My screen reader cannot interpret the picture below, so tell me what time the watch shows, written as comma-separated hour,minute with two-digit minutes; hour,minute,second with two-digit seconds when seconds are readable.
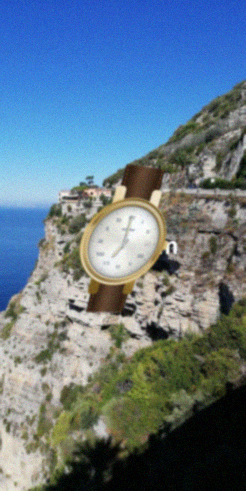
7,00
